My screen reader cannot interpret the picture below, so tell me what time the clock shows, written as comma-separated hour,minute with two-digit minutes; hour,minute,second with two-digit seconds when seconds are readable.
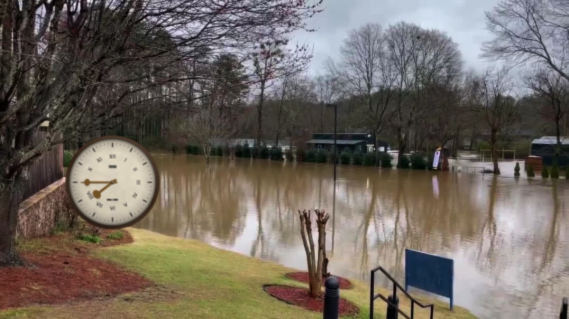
7,45
